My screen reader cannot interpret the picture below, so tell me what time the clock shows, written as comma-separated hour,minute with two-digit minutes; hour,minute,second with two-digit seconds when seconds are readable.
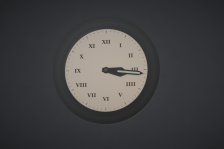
3,16
